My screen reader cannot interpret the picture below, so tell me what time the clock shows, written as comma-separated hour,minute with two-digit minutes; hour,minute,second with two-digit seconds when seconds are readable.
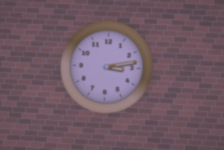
3,13
